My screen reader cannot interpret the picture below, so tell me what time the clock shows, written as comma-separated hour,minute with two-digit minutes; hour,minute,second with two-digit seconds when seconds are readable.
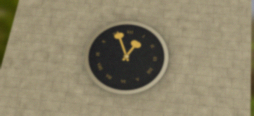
12,56
